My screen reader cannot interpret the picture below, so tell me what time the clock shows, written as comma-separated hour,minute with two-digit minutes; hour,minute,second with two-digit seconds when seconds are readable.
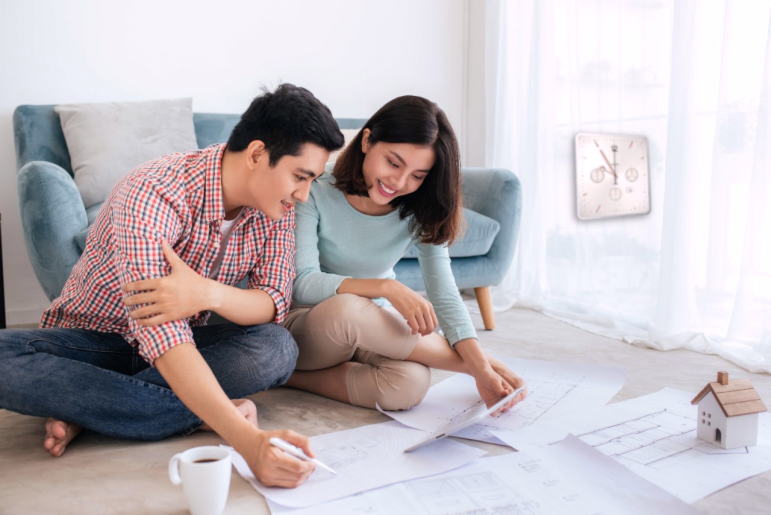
9,55
